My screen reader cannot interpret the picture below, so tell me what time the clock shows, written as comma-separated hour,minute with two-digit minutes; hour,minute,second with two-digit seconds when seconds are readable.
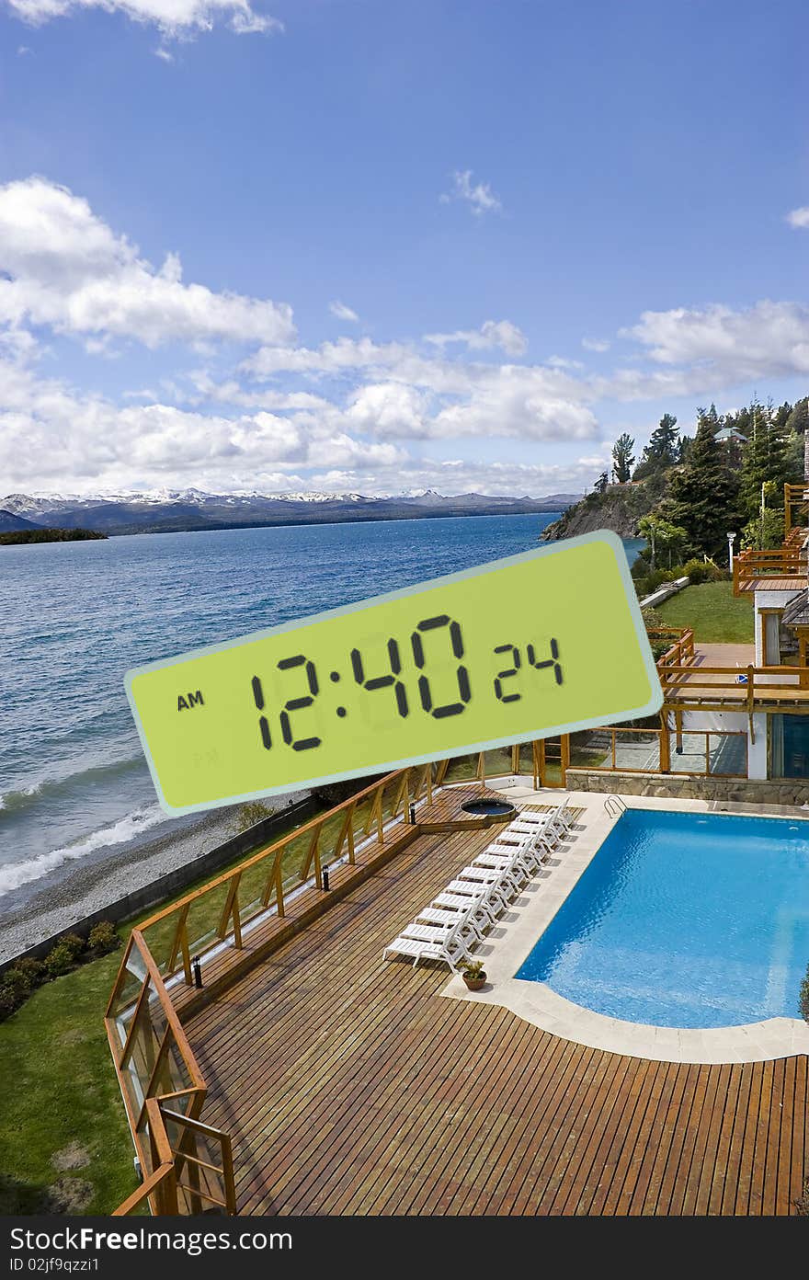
12,40,24
